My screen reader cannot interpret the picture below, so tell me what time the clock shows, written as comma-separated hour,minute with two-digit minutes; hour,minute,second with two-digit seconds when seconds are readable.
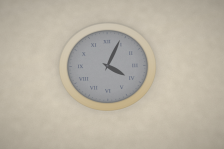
4,04
